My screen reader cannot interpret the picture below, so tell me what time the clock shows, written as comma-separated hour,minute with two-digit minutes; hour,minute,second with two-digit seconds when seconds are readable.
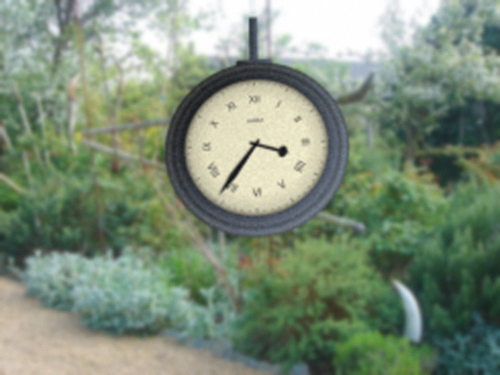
3,36
